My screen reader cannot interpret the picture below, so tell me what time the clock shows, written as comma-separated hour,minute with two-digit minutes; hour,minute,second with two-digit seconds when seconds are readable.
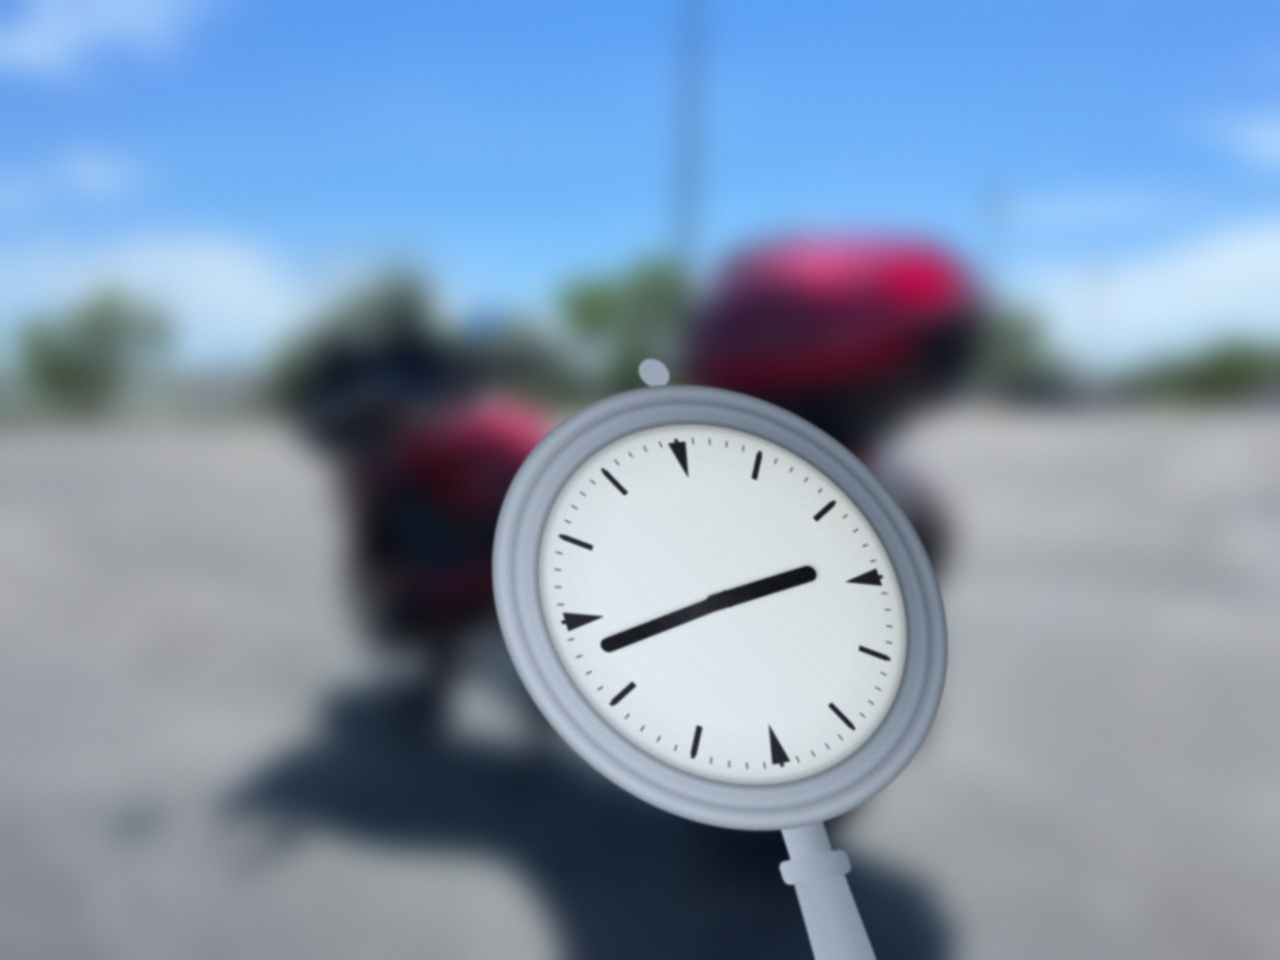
2,43
